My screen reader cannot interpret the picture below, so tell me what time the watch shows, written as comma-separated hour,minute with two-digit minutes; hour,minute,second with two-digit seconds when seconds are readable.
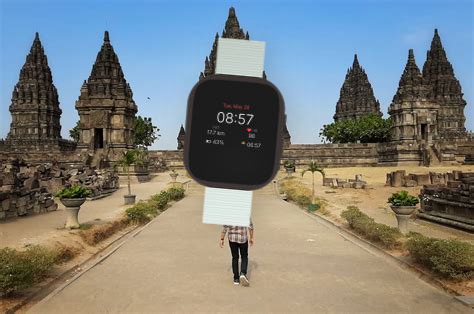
8,57
